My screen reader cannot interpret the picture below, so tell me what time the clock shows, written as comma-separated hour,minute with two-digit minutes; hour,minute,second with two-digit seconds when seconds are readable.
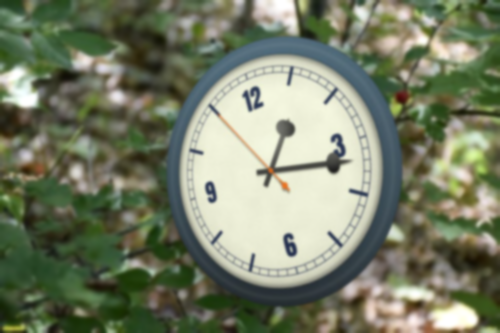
1,16,55
